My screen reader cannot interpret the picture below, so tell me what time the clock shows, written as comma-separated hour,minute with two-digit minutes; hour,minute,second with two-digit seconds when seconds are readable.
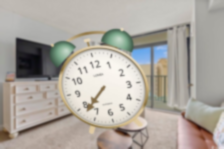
7,38
